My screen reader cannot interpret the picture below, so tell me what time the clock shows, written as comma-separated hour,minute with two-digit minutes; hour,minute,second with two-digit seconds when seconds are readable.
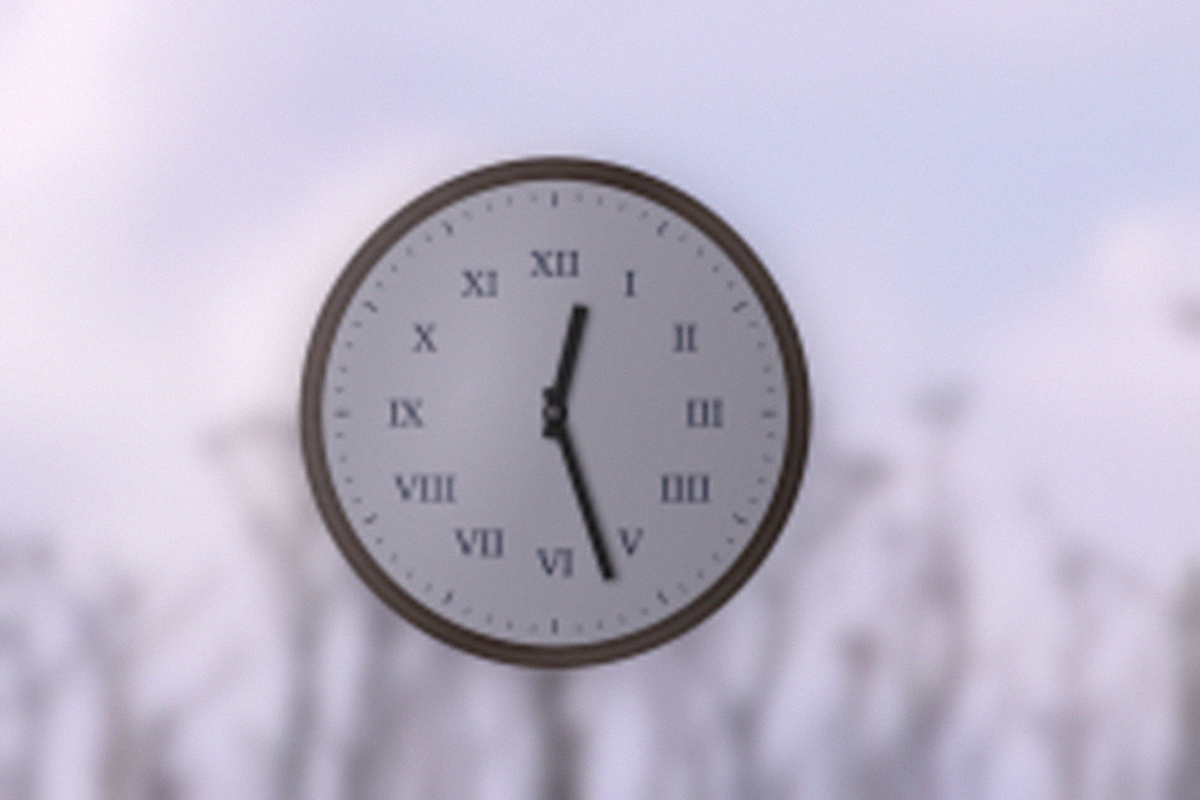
12,27
